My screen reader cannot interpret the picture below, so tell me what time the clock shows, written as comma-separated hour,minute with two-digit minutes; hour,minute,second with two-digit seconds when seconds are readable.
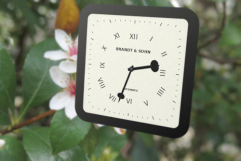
2,33
